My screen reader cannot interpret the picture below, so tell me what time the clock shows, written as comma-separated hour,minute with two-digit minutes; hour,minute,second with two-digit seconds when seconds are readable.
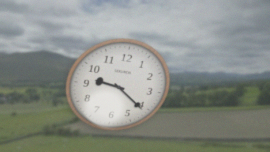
9,21
